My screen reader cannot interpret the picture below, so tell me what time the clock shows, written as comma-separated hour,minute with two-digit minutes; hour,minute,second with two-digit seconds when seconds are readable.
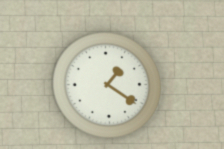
1,21
